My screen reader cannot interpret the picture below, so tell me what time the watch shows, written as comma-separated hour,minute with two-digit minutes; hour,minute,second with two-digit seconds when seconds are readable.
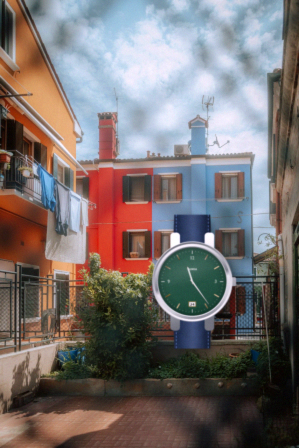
11,24
